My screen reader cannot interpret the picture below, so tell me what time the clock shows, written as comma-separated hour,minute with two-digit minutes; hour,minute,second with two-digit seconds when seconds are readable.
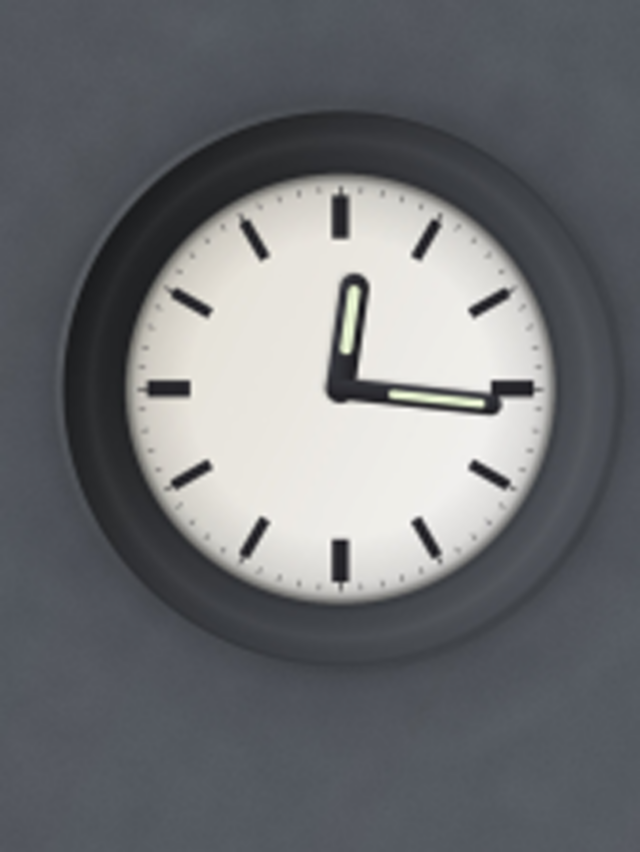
12,16
